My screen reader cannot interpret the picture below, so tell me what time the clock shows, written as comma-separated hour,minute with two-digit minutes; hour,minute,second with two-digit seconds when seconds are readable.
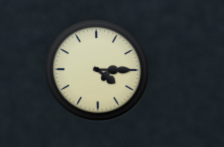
4,15
